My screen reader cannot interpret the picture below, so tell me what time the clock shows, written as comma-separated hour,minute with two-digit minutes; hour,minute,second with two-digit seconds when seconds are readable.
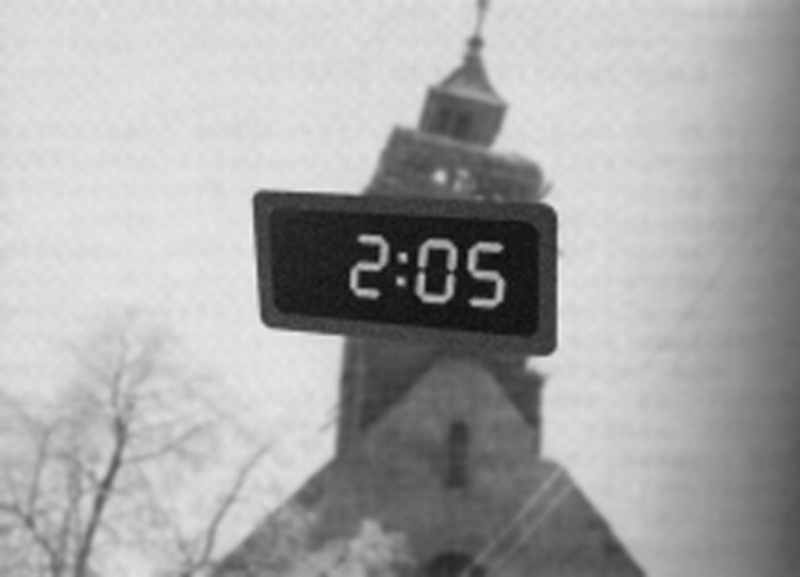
2,05
